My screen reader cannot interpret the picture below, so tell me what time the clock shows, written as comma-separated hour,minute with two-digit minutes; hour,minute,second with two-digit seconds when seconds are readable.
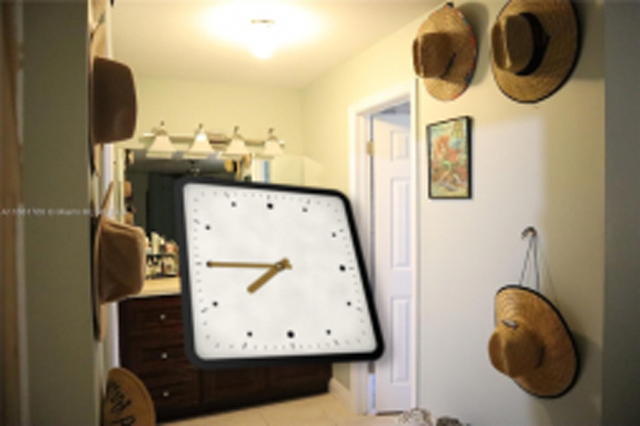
7,45
